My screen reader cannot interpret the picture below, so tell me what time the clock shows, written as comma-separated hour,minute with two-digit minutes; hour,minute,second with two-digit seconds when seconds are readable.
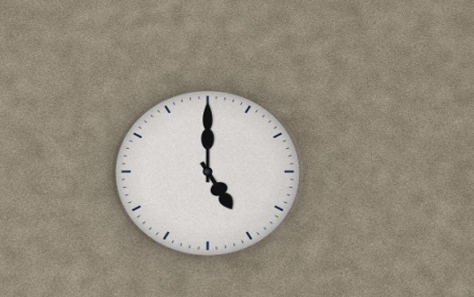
5,00
